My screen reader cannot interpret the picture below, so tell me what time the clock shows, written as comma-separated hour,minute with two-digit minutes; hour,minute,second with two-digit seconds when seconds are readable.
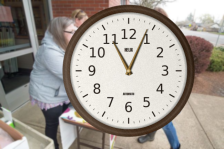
11,04
